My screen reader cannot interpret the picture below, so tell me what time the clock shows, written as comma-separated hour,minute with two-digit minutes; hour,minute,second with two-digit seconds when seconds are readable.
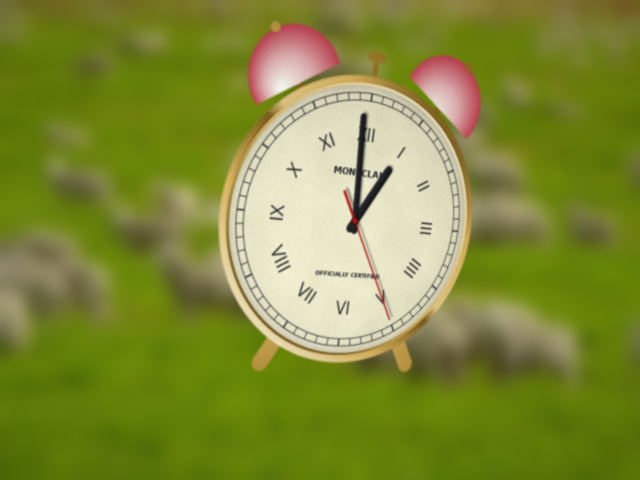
12,59,25
